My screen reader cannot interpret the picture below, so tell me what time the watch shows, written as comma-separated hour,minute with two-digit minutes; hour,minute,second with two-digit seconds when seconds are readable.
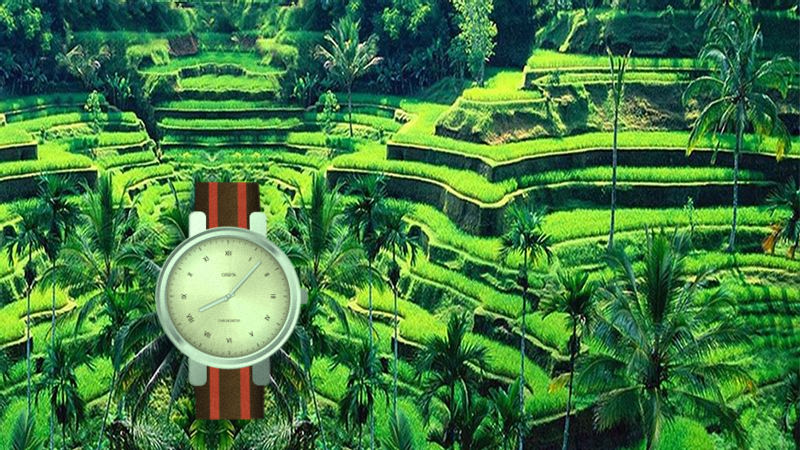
8,07
